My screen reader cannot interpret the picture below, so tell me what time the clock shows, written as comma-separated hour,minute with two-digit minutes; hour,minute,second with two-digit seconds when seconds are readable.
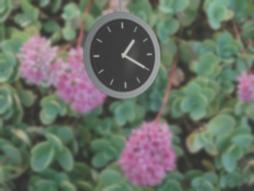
1,20
